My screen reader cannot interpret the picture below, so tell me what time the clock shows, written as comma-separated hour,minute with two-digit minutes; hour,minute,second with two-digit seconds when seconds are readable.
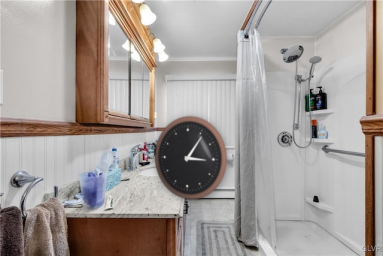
3,06
